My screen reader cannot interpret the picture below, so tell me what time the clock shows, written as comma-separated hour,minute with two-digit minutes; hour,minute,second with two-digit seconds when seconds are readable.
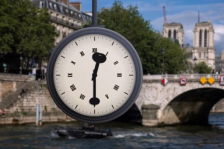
12,30
